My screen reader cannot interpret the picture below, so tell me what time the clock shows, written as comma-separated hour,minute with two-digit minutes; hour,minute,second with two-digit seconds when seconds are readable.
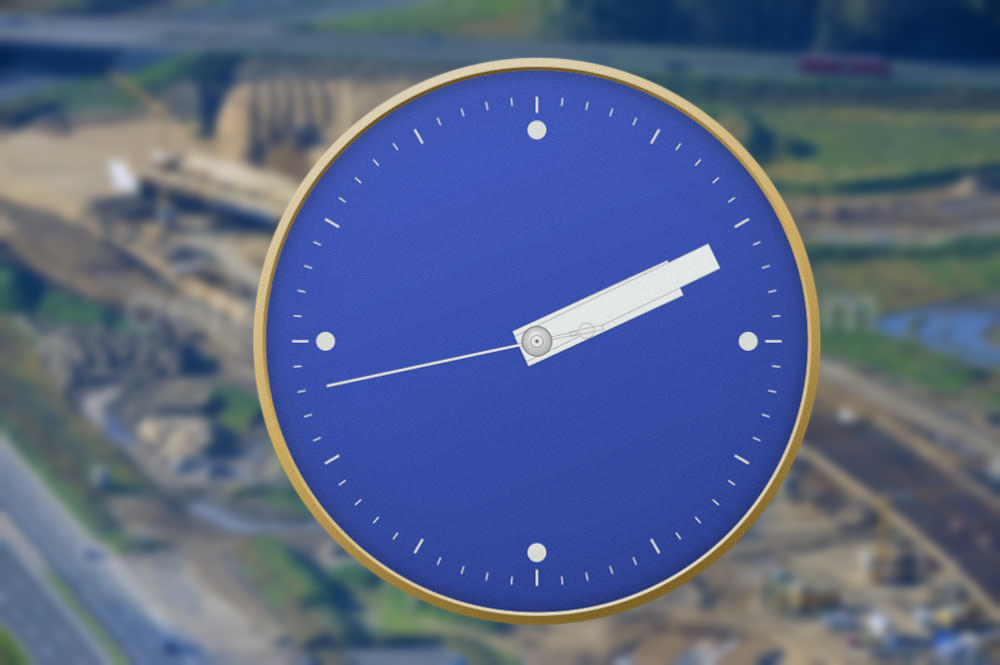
2,10,43
